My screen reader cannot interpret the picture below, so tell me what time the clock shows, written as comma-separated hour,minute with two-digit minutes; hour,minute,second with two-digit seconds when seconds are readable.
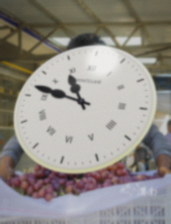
10,47
